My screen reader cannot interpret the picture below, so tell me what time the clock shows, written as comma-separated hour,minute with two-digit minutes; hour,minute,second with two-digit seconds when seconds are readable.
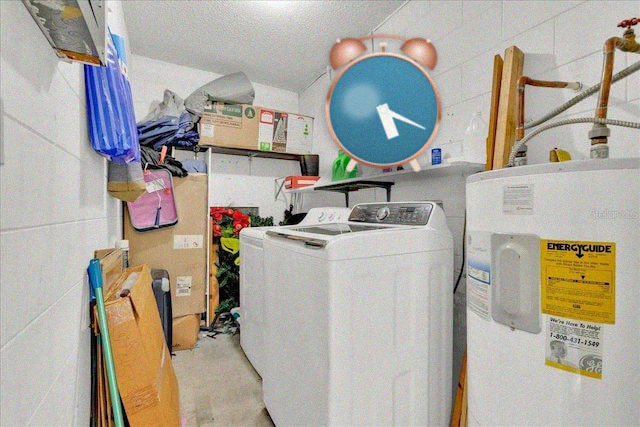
5,19
